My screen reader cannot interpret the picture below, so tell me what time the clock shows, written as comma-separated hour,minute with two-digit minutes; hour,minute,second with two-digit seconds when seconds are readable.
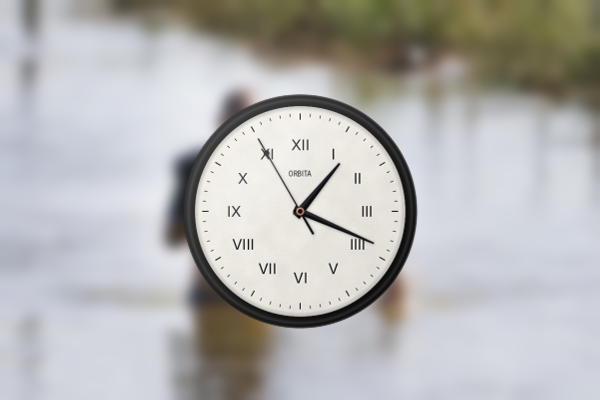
1,18,55
